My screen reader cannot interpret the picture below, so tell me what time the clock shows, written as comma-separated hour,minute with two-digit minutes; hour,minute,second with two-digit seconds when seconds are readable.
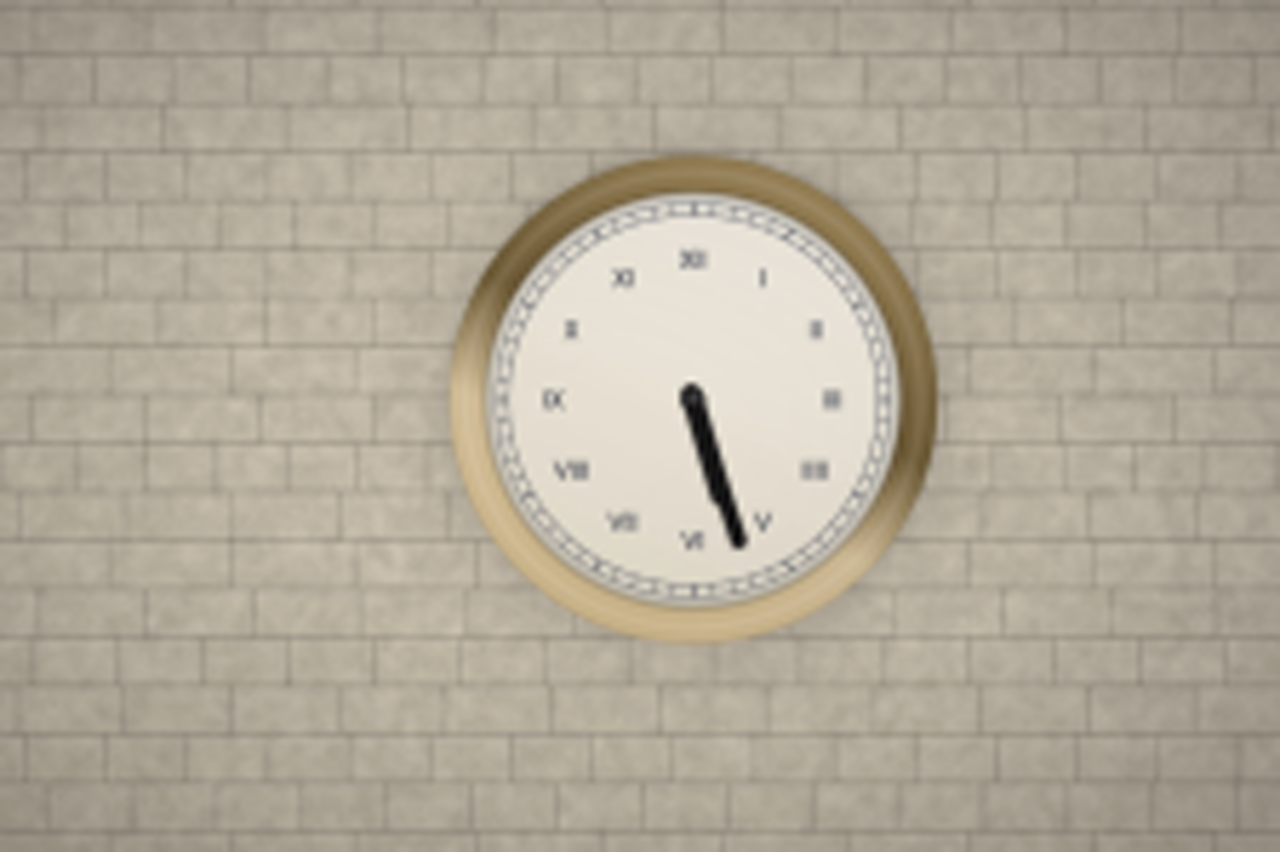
5,27
